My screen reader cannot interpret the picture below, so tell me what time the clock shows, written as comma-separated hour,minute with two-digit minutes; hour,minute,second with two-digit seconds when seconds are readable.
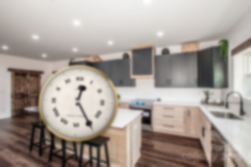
12,25
